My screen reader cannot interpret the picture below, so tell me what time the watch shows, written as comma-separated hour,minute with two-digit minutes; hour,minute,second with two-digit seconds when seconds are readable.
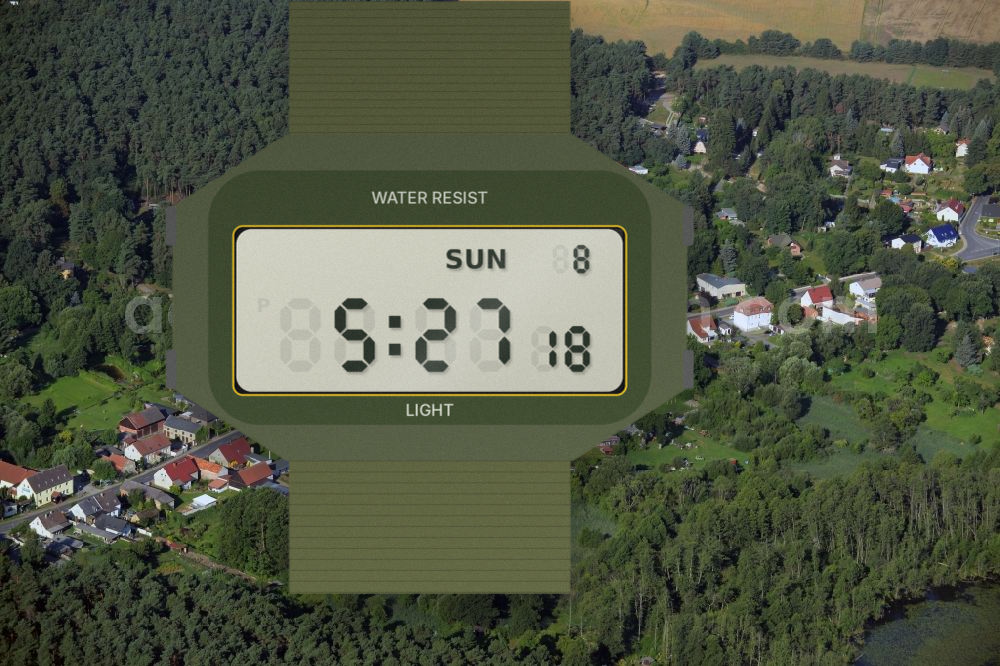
5,27,18
